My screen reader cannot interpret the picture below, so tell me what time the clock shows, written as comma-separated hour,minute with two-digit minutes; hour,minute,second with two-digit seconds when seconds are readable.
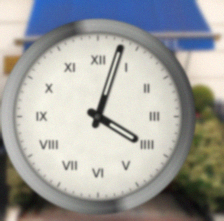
4,03
